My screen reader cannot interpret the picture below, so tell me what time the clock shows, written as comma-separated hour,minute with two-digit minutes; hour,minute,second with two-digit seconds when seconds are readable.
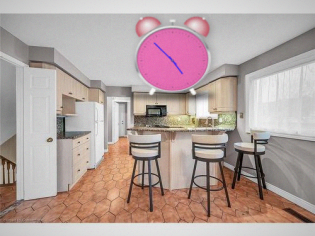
4,53
